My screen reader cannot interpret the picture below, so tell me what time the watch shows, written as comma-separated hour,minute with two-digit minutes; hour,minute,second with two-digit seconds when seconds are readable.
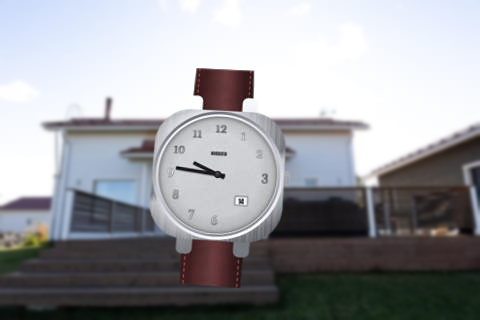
9,46
